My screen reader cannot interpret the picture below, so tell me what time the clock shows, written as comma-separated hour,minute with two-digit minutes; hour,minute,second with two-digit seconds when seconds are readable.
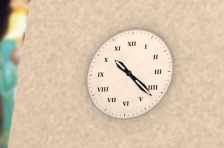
10,22
